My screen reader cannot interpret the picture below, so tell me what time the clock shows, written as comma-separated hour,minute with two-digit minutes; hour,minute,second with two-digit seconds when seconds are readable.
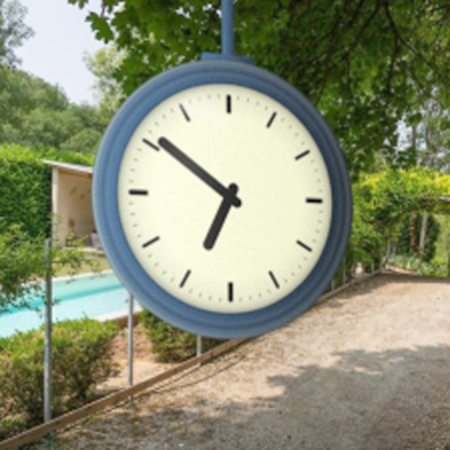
6,51
